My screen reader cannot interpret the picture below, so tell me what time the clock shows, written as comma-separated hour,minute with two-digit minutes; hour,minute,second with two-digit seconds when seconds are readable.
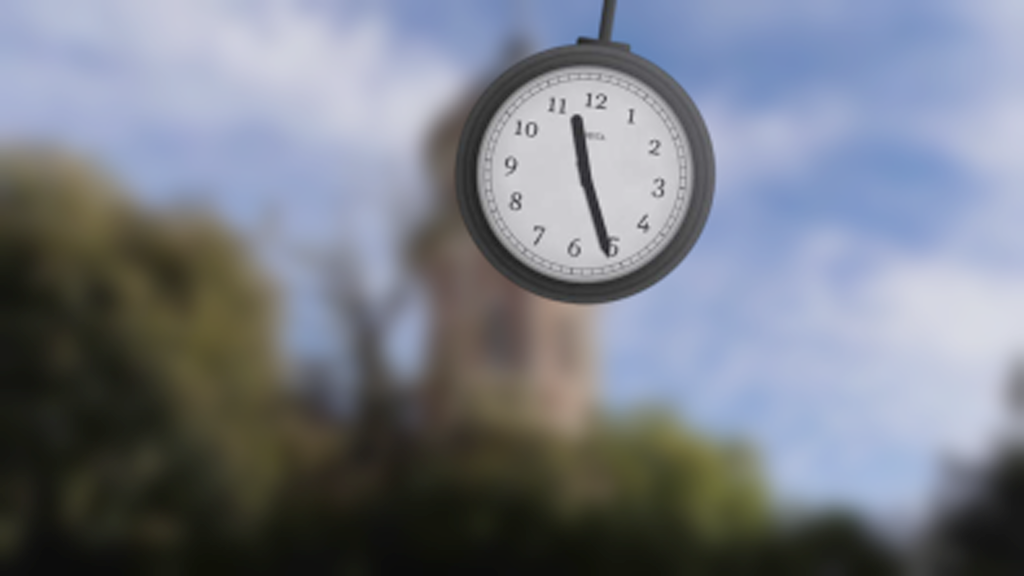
11,26
